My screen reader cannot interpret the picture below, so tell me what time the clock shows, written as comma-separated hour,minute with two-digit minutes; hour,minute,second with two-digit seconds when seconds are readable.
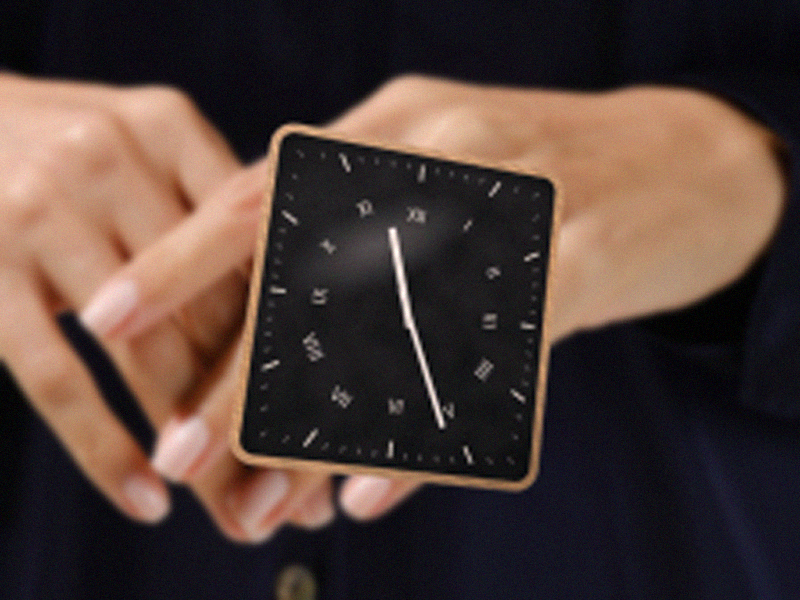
11,26
